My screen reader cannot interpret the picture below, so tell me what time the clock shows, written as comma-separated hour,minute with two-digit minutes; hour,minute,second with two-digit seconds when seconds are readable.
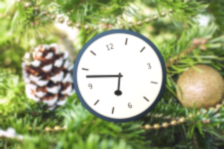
6,48
